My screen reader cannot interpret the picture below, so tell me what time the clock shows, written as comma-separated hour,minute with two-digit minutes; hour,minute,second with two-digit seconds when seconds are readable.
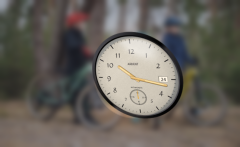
10,17
